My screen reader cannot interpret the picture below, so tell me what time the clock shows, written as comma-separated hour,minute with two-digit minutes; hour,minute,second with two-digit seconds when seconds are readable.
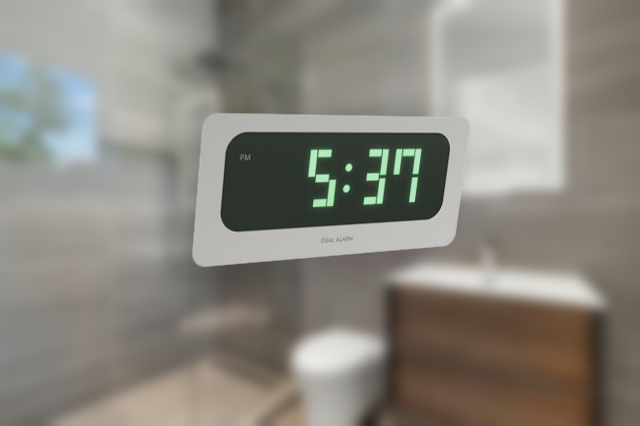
5,37
